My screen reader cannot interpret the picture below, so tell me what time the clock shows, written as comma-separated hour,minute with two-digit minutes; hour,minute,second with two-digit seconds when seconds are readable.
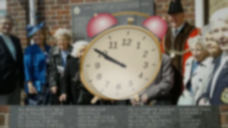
9,50
